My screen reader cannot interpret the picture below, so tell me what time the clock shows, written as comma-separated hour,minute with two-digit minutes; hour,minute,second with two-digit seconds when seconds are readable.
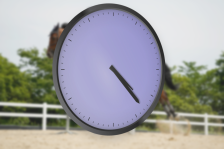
4,23
